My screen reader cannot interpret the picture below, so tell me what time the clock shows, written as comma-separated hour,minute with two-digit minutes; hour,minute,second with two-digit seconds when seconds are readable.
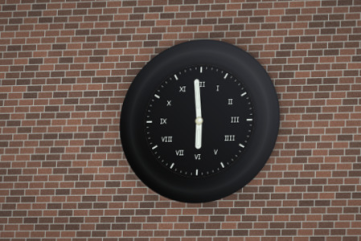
5,59
